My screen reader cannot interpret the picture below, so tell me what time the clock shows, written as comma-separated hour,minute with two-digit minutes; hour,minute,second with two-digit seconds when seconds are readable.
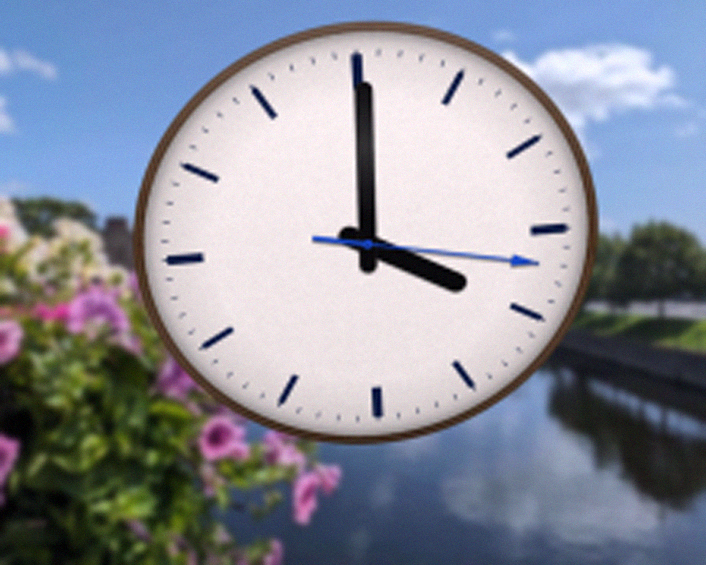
4,00,17
